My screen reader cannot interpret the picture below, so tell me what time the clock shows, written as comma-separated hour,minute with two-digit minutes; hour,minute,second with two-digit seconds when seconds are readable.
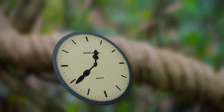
12,39
